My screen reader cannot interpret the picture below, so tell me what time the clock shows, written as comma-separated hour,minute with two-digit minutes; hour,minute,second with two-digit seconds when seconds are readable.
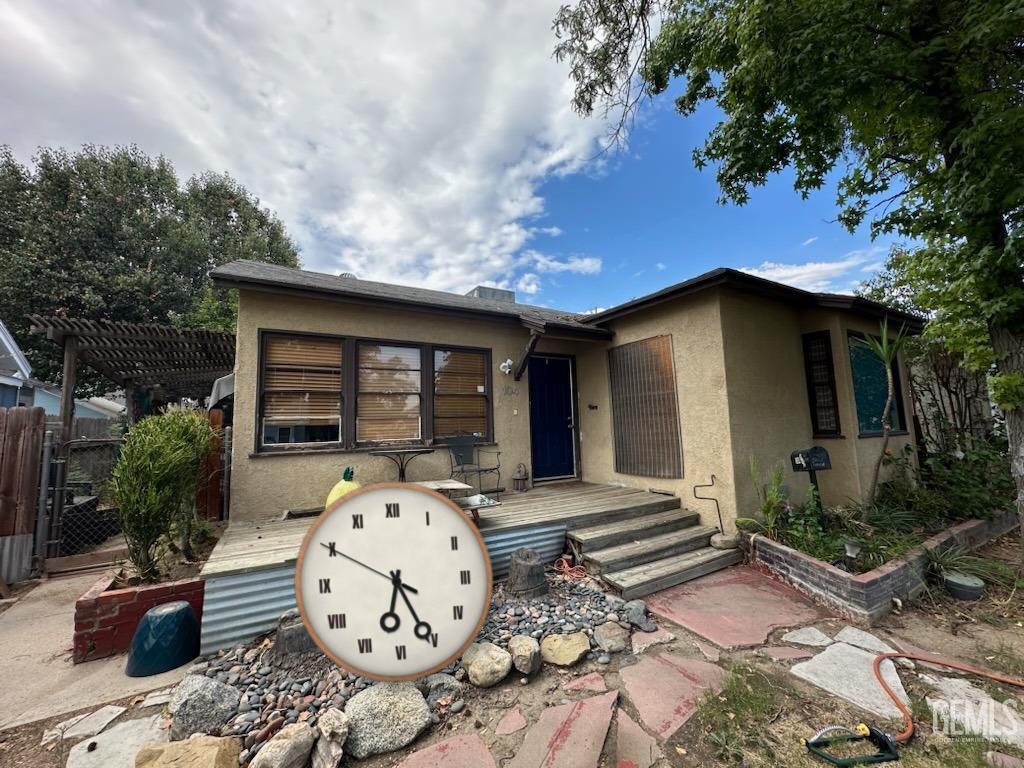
6,25,50
